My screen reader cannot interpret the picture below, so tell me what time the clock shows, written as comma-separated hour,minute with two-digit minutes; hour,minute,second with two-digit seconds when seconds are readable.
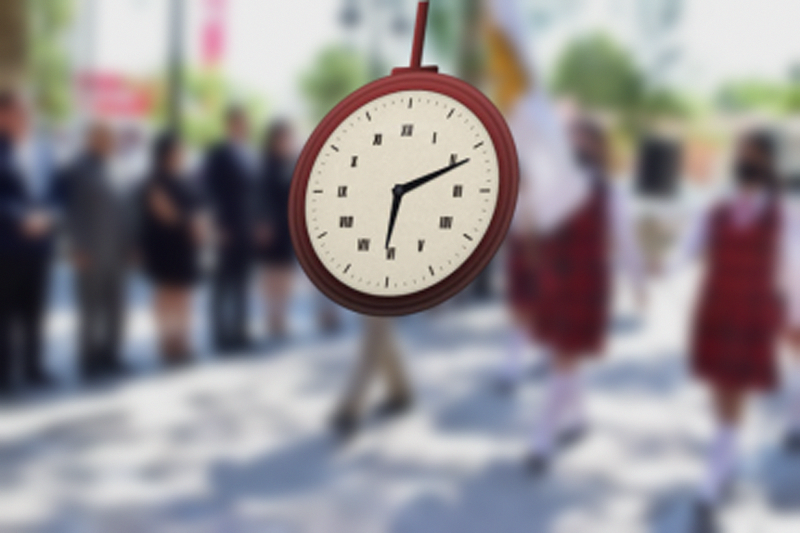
6,11
